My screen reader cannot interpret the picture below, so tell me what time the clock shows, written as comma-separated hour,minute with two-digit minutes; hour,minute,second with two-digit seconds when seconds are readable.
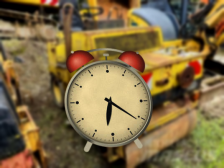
6,21
